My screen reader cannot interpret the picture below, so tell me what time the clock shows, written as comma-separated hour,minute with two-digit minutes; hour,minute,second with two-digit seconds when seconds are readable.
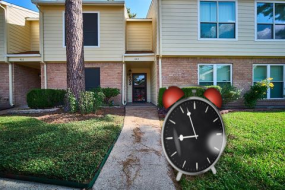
8,57
